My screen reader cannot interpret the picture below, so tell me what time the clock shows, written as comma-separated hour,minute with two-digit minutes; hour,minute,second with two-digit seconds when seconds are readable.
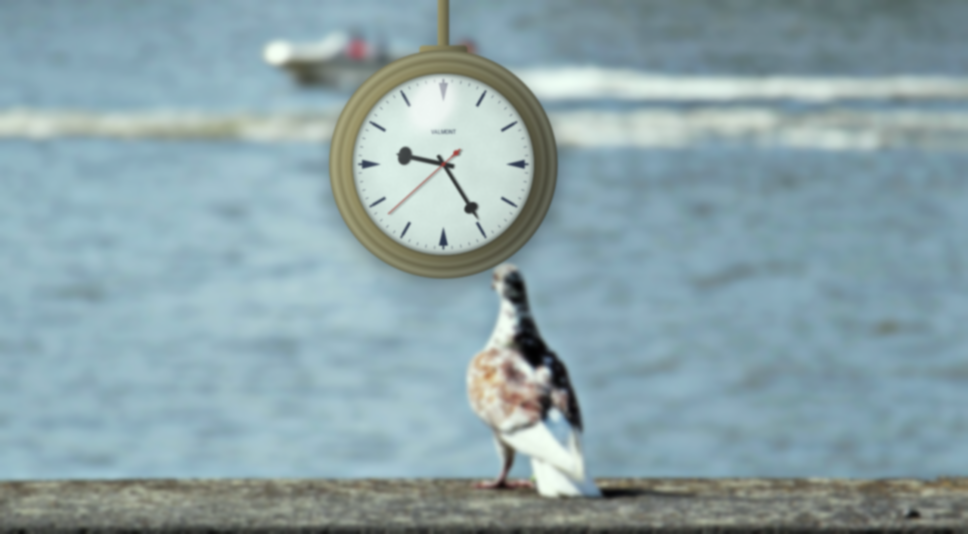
9,24,38
